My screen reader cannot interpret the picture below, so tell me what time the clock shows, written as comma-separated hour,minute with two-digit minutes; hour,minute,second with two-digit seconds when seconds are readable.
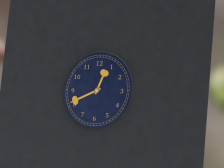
12,41
